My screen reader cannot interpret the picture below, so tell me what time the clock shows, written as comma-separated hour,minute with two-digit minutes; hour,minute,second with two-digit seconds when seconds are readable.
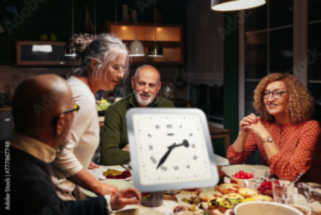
2,37
